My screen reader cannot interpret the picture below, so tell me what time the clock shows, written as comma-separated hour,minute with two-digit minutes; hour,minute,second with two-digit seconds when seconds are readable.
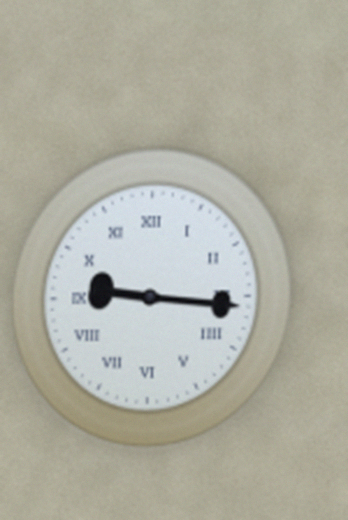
9,16
